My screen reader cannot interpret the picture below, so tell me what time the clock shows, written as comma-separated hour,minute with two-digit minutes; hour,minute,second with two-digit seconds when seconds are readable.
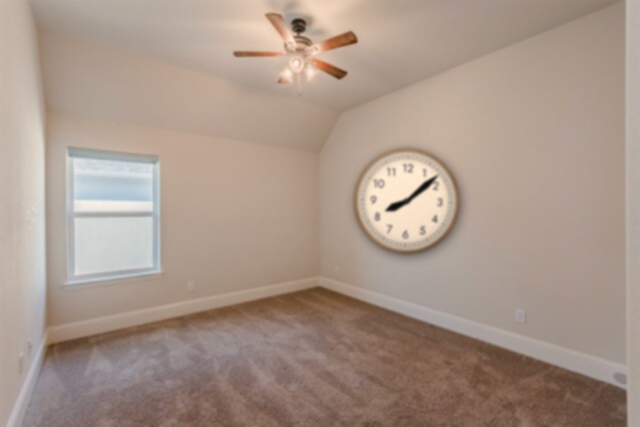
8,08
